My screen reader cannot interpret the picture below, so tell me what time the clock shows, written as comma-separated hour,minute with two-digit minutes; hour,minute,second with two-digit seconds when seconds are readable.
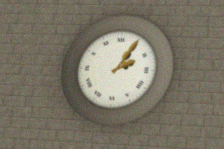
2,05
